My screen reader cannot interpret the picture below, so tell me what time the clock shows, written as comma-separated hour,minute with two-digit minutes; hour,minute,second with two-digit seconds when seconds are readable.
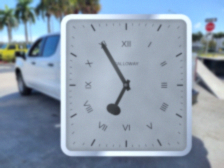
6,55
